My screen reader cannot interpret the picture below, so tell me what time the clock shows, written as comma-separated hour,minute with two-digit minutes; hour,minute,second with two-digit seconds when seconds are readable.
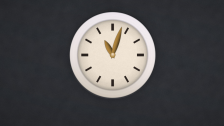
11,03
